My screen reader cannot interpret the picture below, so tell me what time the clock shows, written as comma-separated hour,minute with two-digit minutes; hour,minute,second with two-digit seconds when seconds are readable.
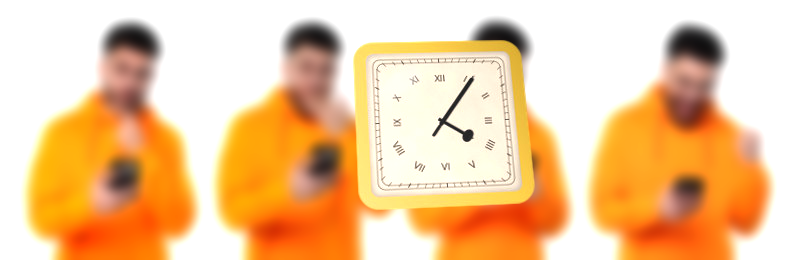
4,06,06
